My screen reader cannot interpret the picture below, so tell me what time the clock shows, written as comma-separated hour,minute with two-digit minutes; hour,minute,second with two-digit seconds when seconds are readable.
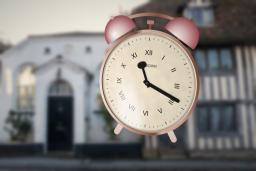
11,19
